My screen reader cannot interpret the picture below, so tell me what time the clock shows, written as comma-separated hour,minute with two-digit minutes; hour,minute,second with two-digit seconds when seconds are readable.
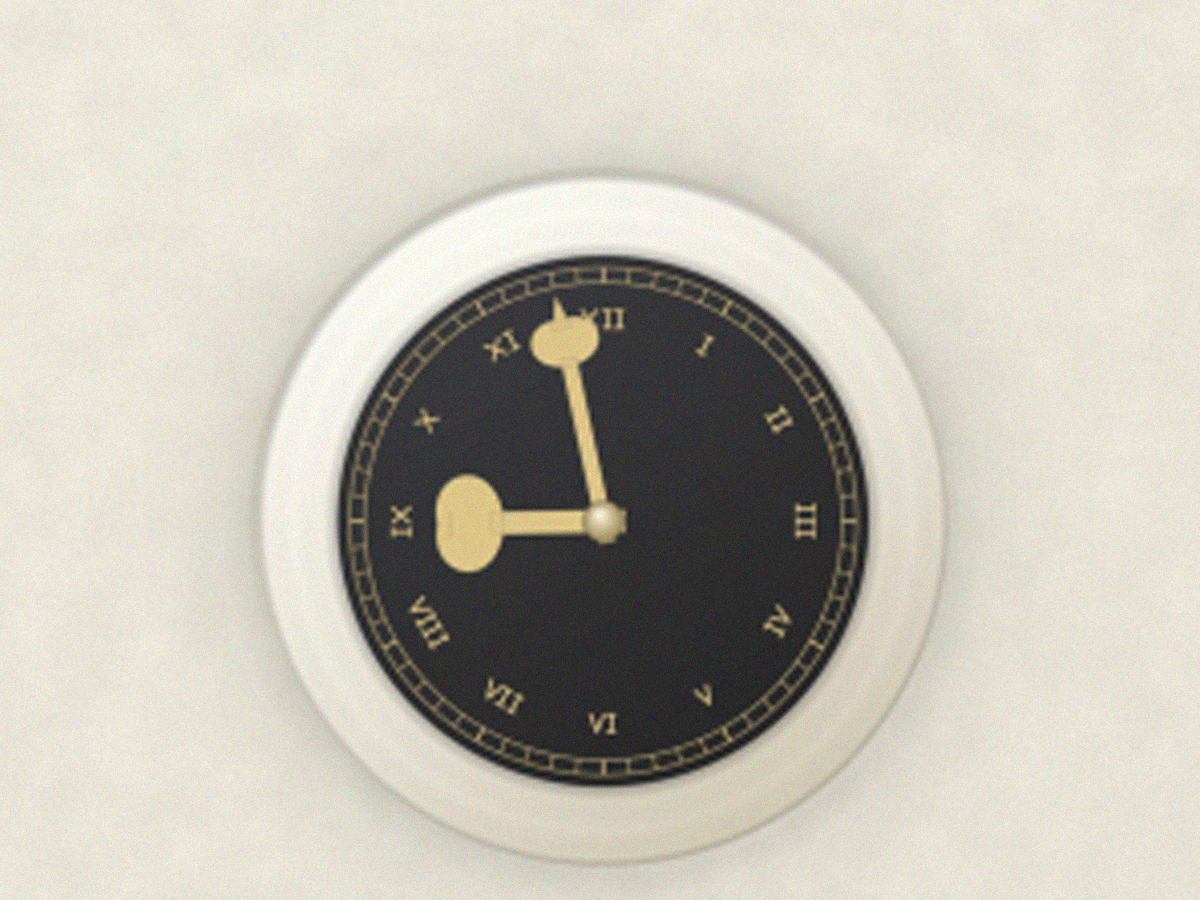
8,58
